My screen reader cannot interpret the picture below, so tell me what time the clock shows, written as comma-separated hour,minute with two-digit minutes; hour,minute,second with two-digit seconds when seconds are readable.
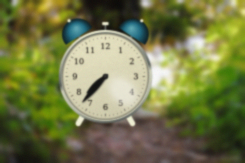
7,37
